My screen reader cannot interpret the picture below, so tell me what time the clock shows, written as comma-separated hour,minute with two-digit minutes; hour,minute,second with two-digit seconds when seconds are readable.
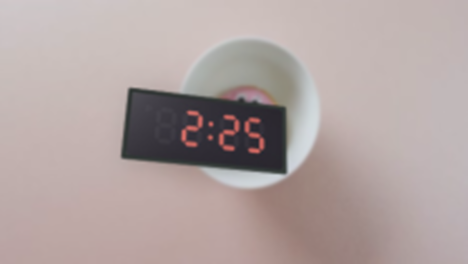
2,25
